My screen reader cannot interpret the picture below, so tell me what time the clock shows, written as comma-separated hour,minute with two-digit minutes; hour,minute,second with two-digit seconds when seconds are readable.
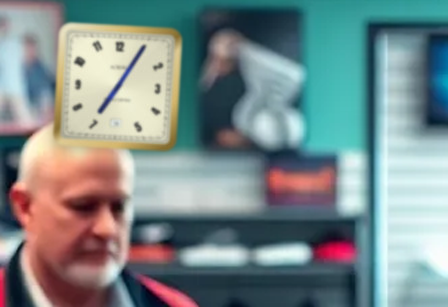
7,05
